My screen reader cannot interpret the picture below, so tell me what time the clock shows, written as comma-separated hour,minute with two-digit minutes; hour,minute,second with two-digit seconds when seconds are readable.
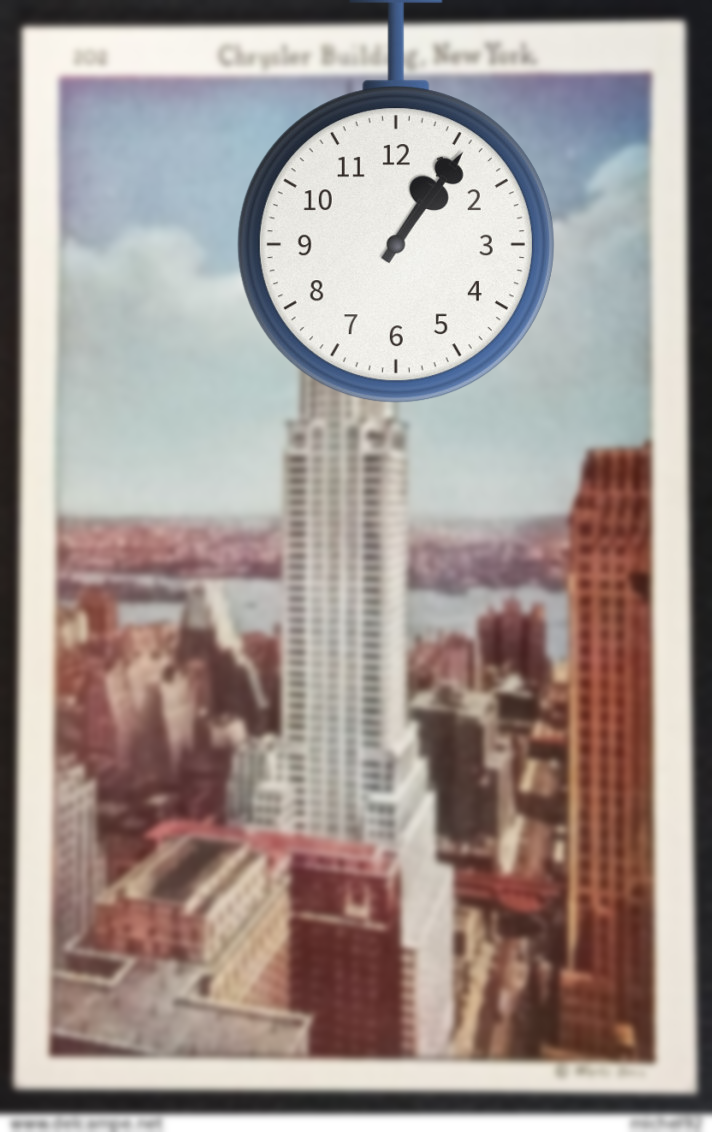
1,06
